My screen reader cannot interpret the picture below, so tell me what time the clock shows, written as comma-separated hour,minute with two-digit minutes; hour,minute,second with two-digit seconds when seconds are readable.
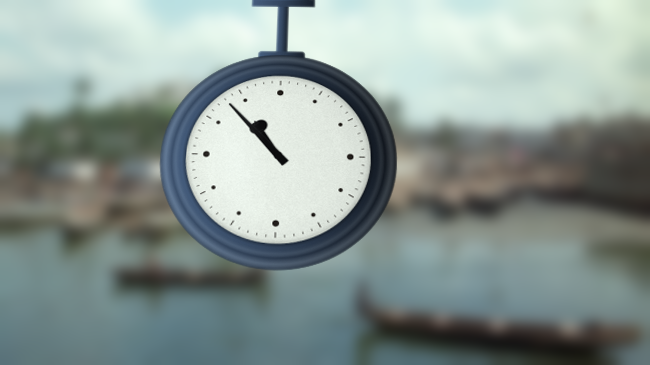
10,53
